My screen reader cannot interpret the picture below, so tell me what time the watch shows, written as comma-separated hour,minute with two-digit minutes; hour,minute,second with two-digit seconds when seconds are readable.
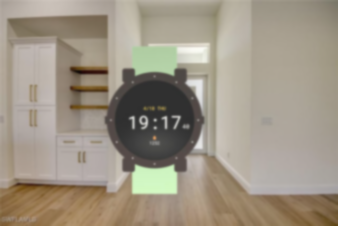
19,17
